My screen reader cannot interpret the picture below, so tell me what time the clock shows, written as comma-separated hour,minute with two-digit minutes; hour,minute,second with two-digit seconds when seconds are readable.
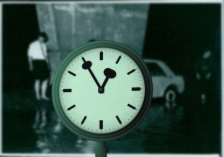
12,55
